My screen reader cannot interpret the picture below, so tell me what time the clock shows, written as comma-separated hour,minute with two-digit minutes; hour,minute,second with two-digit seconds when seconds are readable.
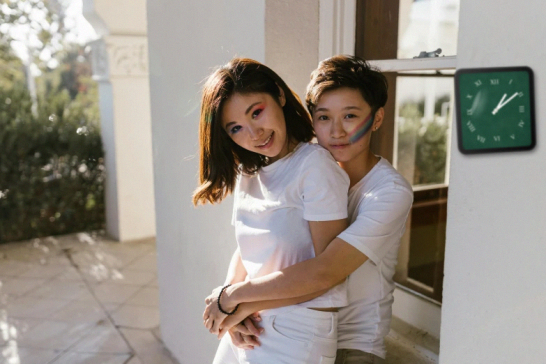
1,09
